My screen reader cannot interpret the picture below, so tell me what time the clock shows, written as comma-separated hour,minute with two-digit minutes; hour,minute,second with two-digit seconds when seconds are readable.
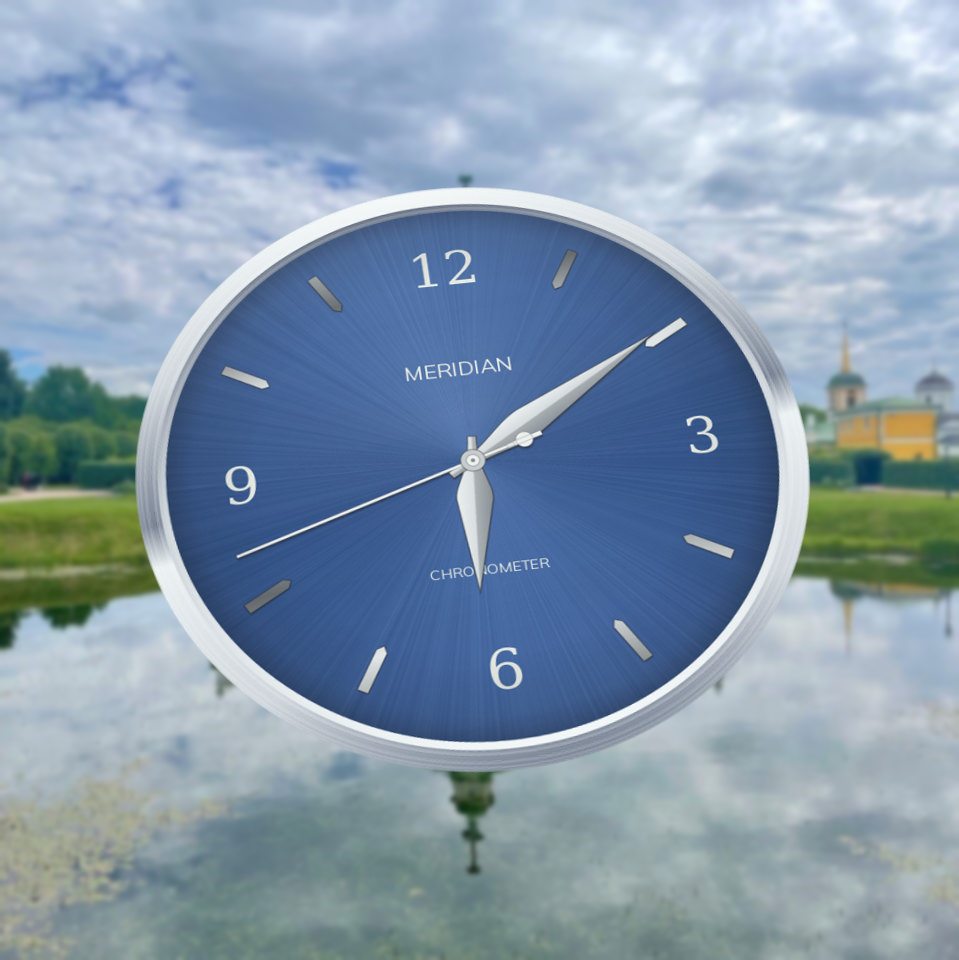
6,09,42
